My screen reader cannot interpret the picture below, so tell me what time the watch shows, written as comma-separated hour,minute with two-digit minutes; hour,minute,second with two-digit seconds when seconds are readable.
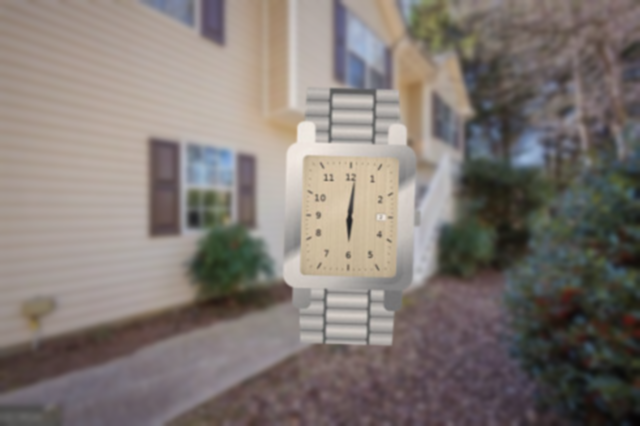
6,01
